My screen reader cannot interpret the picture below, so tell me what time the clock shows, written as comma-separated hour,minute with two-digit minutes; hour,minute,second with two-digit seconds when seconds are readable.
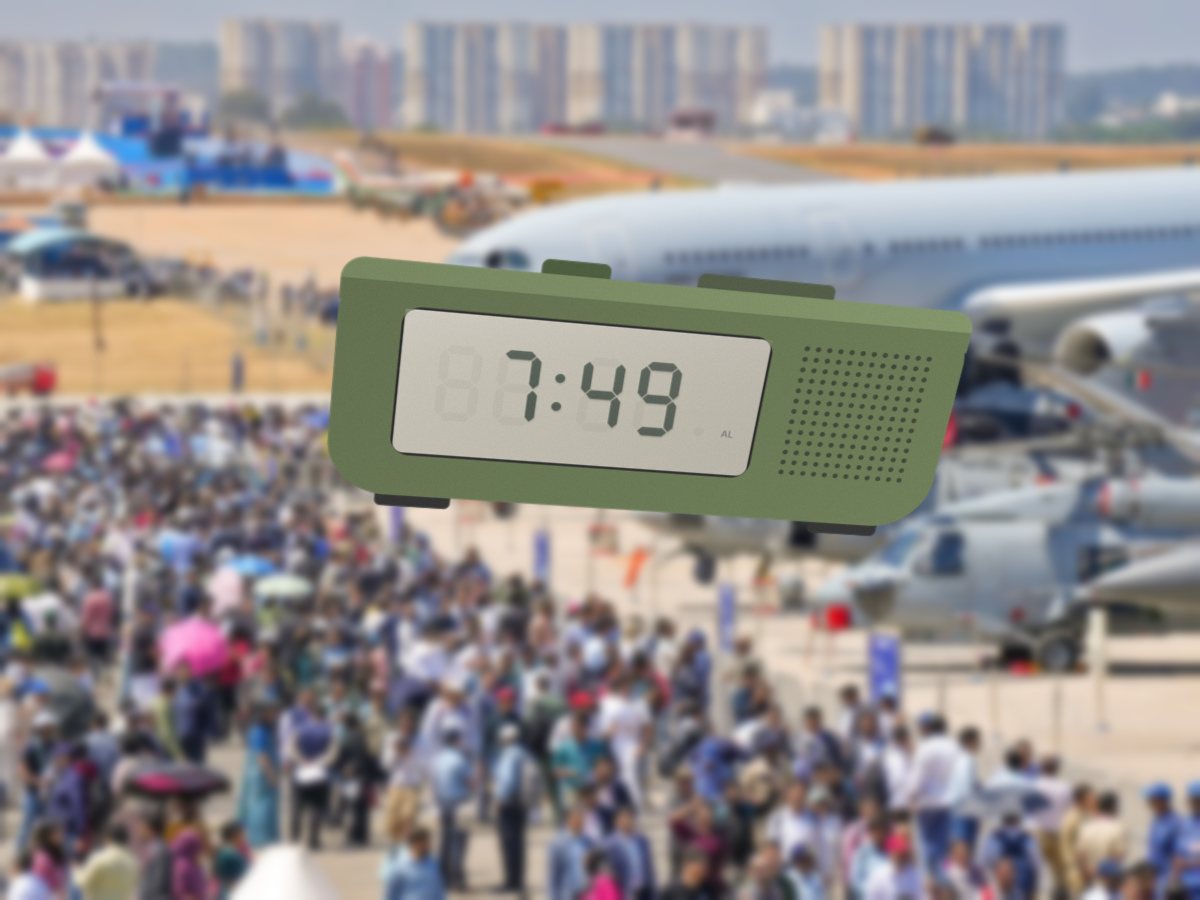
7,49
